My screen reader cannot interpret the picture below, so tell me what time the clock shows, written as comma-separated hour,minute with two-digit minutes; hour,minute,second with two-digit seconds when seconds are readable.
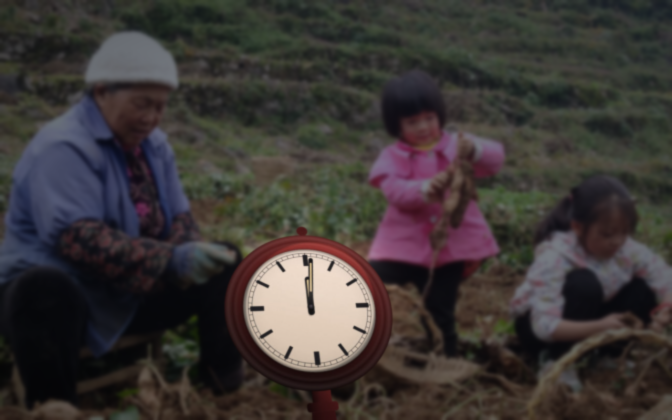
12,01
